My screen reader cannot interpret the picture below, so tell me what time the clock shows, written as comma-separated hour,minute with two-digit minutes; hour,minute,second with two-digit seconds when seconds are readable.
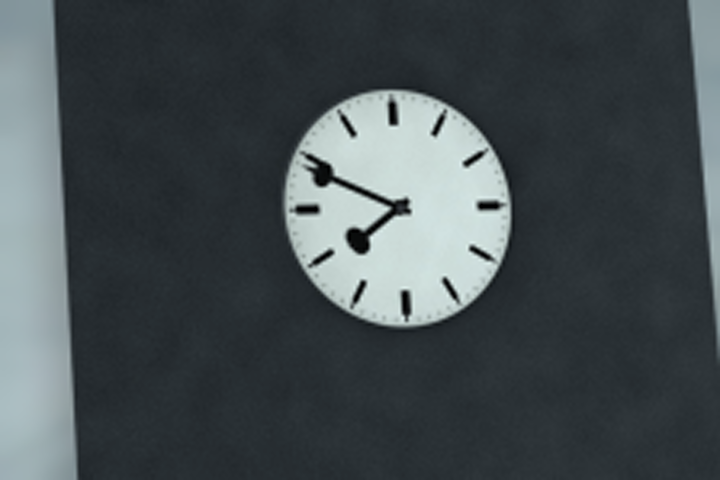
7,49
